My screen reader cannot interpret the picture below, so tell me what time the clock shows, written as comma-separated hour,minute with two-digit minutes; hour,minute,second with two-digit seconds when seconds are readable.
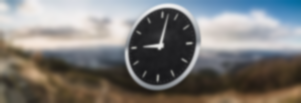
9,02
